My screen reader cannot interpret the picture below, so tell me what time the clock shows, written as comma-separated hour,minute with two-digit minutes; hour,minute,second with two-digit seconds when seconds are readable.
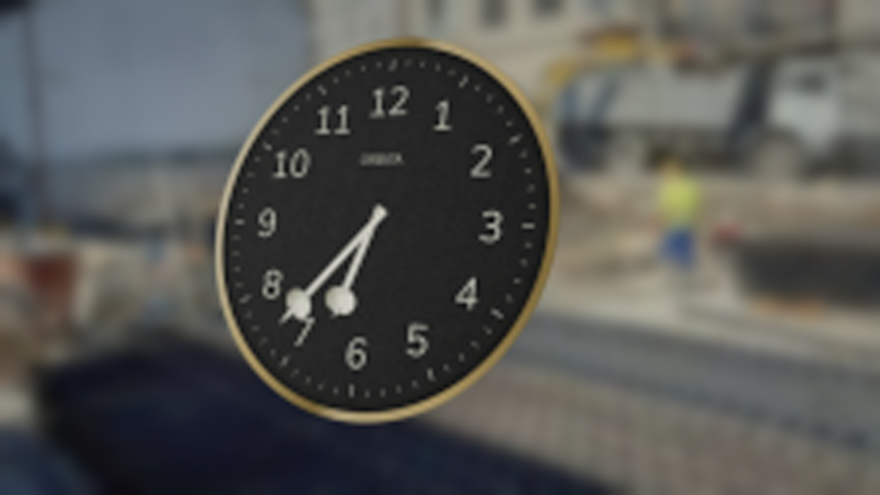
6,37
